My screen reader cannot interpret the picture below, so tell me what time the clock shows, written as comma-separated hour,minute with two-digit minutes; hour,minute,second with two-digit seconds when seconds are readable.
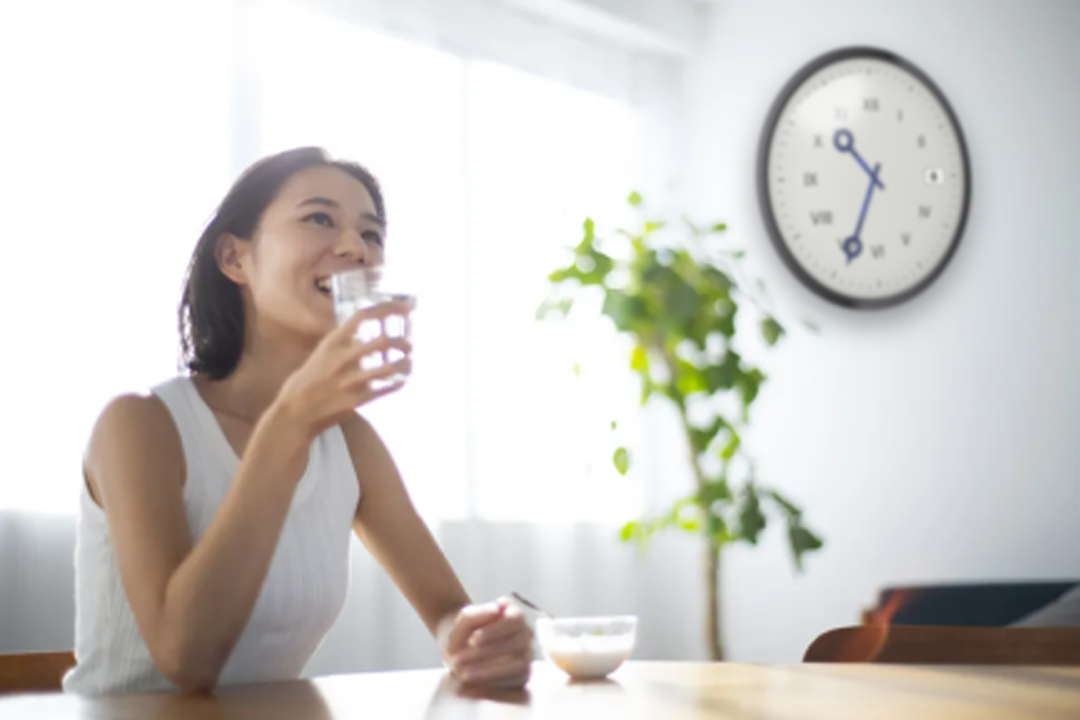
10,34
